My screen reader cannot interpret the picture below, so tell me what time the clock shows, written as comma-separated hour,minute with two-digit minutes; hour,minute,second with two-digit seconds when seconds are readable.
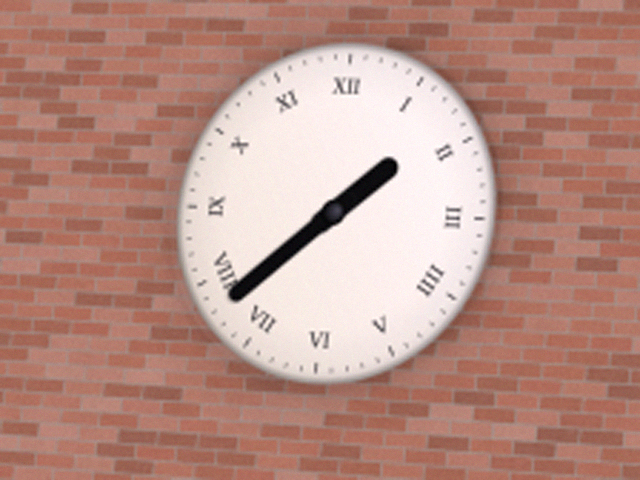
1,38
